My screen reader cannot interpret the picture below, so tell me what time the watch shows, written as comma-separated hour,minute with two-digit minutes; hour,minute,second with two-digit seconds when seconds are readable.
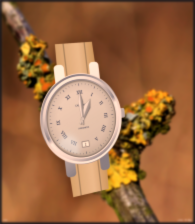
1,00
